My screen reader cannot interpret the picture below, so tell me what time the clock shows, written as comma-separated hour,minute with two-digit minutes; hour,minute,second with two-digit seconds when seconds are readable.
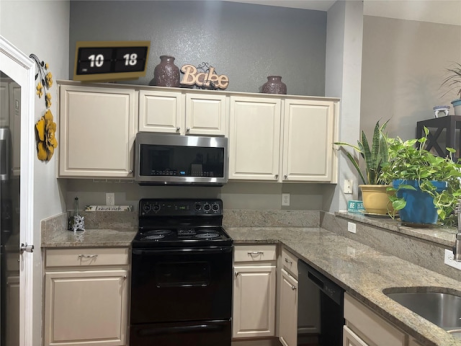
10,18
